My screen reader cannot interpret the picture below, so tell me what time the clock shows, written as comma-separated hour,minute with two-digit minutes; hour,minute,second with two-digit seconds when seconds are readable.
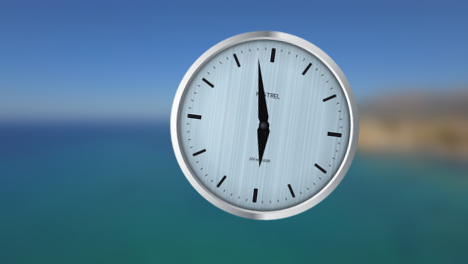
5,58
